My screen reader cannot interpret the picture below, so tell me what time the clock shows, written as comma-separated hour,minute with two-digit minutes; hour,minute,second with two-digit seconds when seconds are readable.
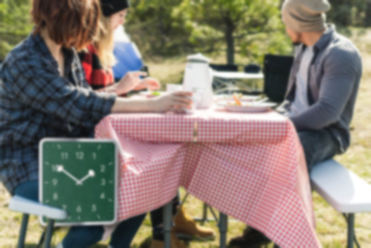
1,51
